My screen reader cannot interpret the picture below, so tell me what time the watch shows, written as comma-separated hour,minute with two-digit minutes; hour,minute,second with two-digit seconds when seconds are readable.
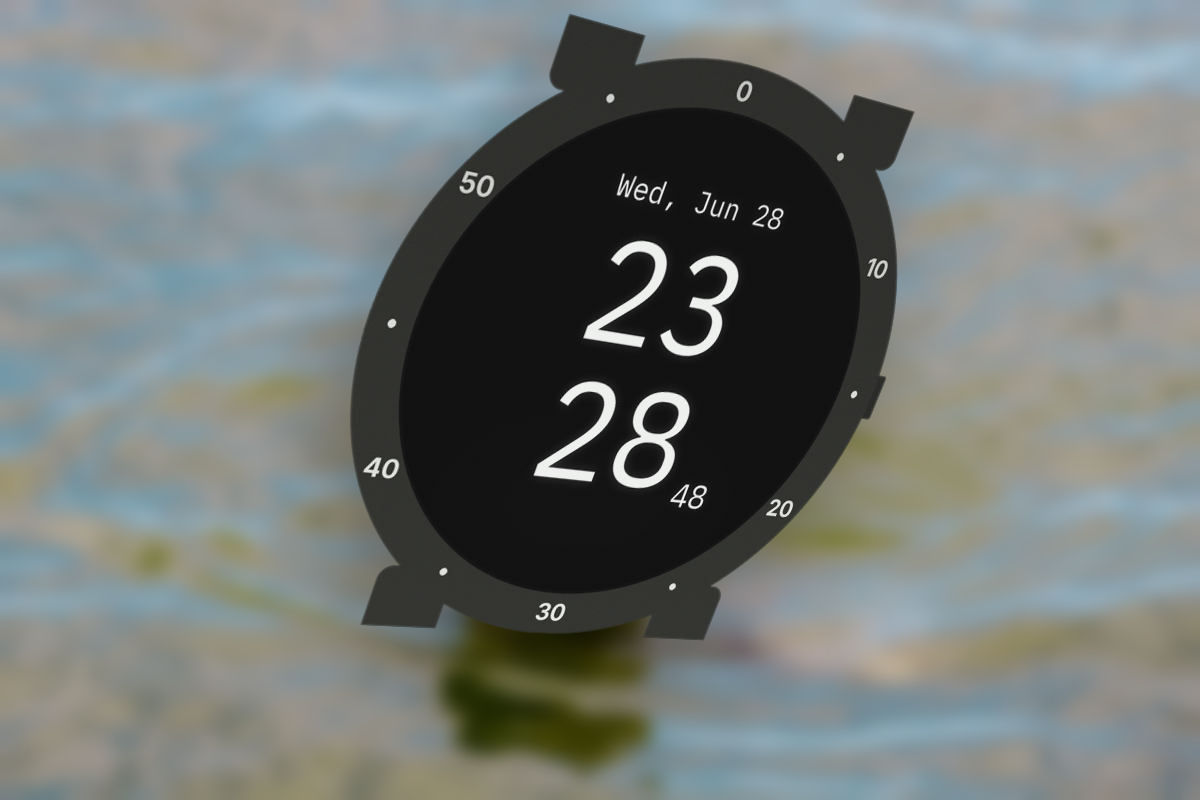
23,28,48
